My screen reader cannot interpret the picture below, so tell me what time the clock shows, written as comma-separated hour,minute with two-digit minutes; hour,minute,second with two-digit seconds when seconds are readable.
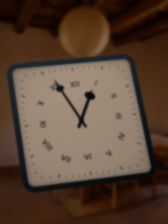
12,56
